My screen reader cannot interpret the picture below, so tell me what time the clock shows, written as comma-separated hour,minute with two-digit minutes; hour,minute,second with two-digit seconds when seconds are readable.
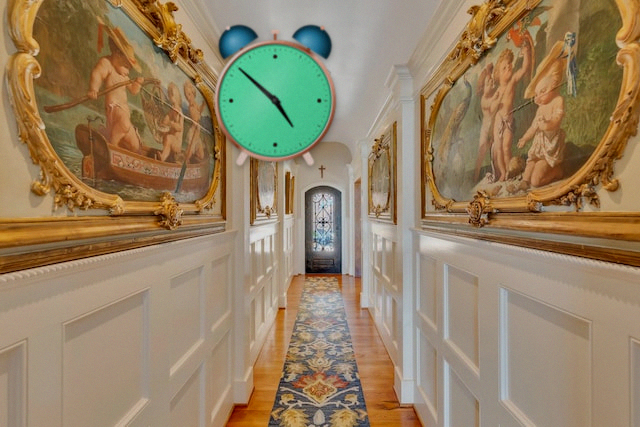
4,52
